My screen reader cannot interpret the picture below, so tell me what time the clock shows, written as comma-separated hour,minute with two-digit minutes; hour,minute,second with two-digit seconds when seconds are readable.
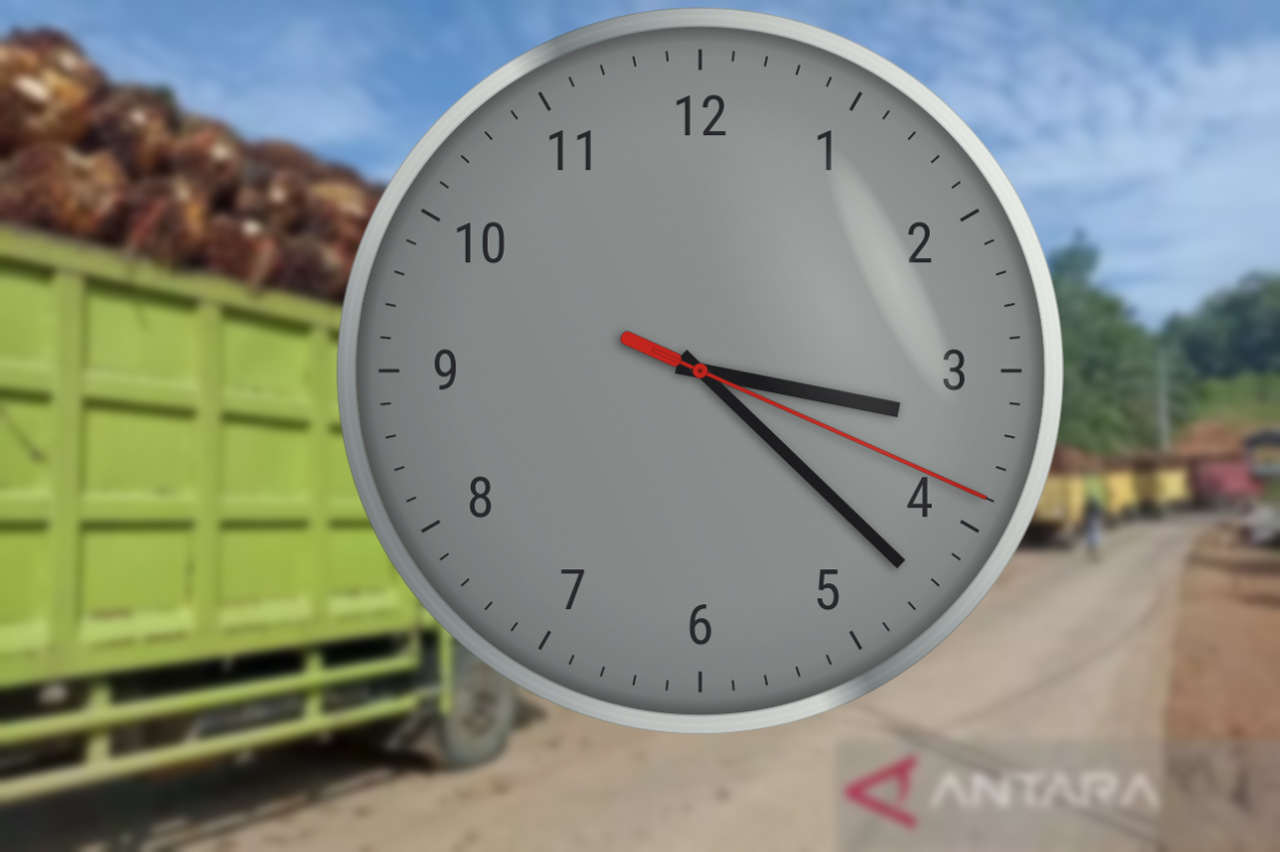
3,22,19
